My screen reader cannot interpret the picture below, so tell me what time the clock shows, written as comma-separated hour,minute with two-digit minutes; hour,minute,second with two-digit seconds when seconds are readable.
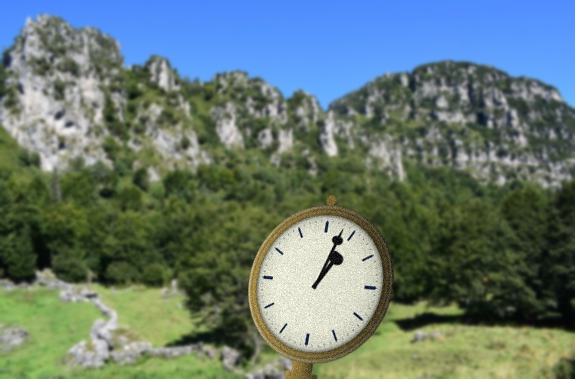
1,03
